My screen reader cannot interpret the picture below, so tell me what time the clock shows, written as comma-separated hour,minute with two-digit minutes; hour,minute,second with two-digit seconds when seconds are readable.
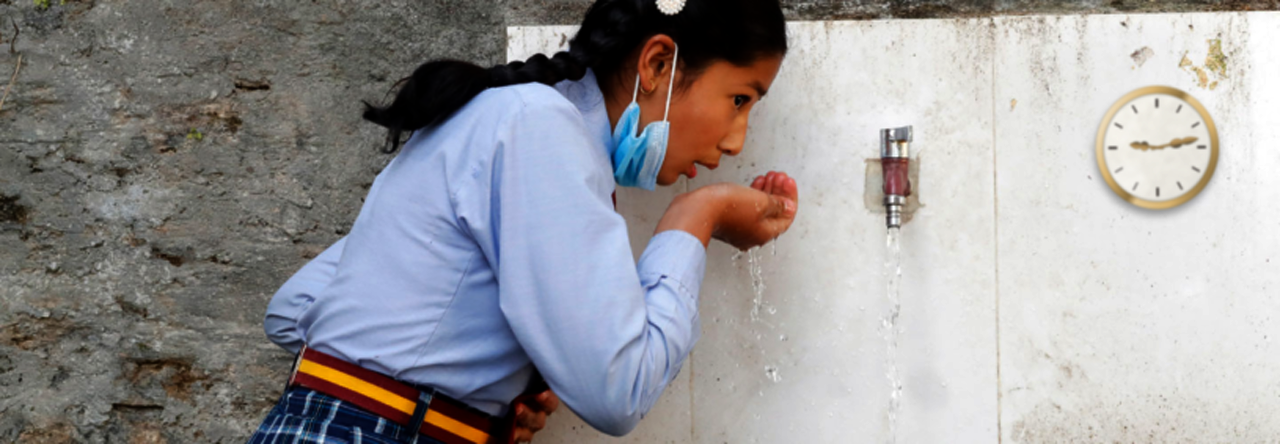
9,13
